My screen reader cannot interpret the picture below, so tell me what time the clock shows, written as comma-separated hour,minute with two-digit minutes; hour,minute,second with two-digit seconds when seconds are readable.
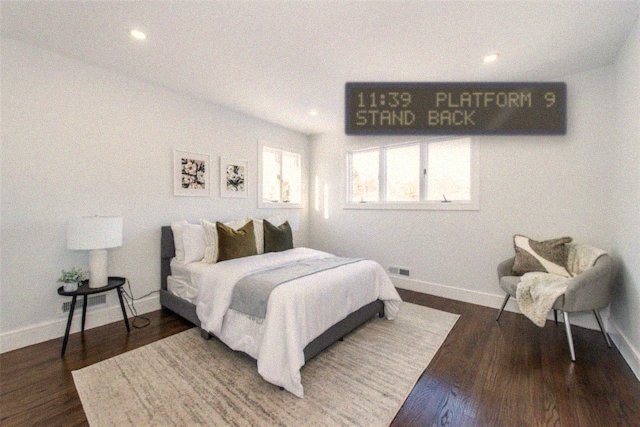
11,39
